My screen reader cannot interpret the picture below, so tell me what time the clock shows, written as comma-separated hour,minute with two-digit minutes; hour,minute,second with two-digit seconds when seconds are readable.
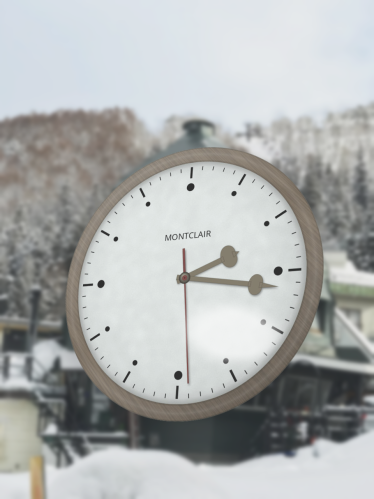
2,16,29
